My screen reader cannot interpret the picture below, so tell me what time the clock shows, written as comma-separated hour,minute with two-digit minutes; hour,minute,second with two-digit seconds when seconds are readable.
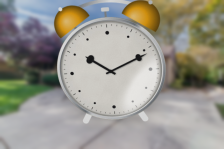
10,11
